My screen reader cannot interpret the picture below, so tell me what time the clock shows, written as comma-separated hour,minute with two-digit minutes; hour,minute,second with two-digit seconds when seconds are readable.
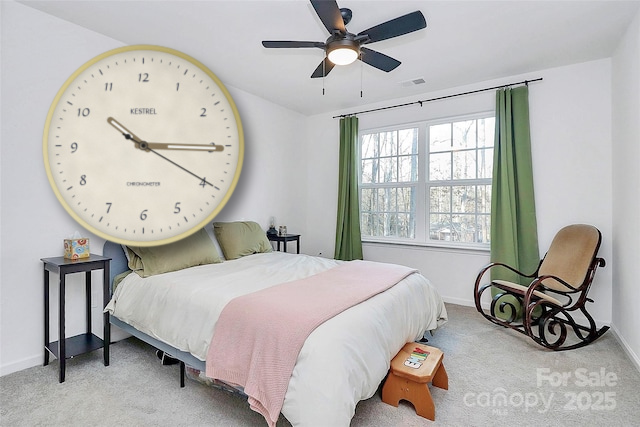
10,15,20
